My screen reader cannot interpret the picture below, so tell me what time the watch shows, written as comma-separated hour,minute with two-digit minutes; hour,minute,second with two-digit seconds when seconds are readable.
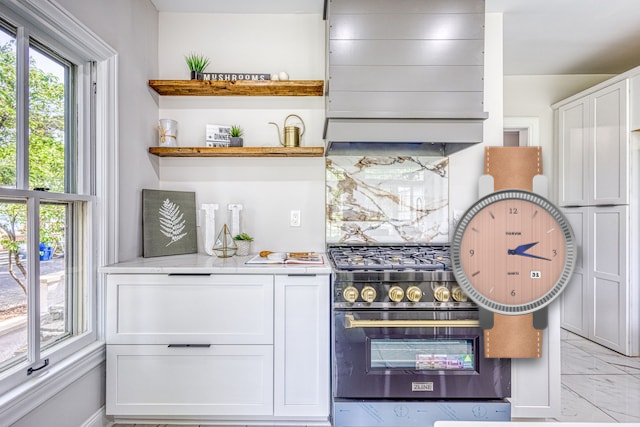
2,17
